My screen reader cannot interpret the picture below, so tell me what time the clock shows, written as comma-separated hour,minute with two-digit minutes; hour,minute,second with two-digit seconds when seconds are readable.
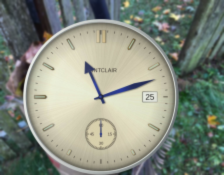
11,12
